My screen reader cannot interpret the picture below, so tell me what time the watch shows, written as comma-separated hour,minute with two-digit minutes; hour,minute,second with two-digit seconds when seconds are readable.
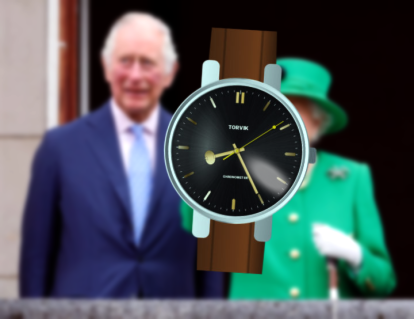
8,25,09
